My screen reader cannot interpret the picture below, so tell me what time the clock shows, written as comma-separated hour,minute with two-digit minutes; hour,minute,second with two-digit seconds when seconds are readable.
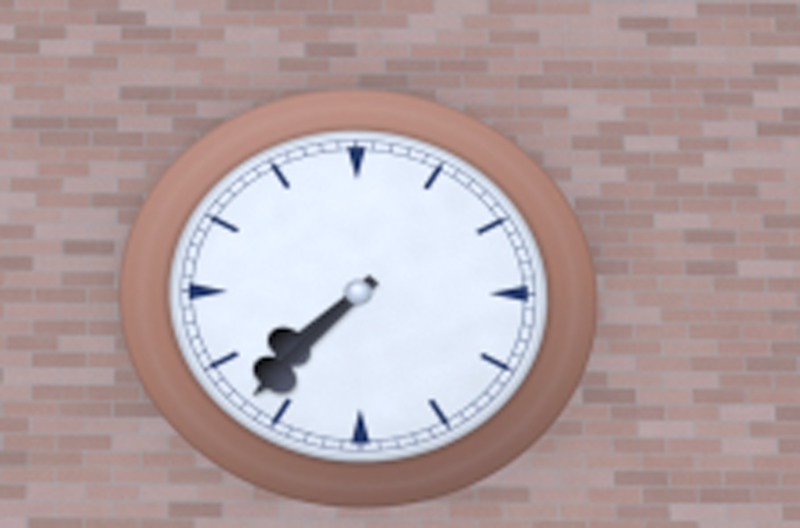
7,37
